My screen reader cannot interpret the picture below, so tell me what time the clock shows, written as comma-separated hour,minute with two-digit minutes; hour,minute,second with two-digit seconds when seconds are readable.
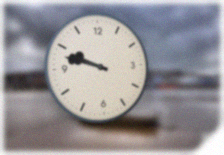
9,48
